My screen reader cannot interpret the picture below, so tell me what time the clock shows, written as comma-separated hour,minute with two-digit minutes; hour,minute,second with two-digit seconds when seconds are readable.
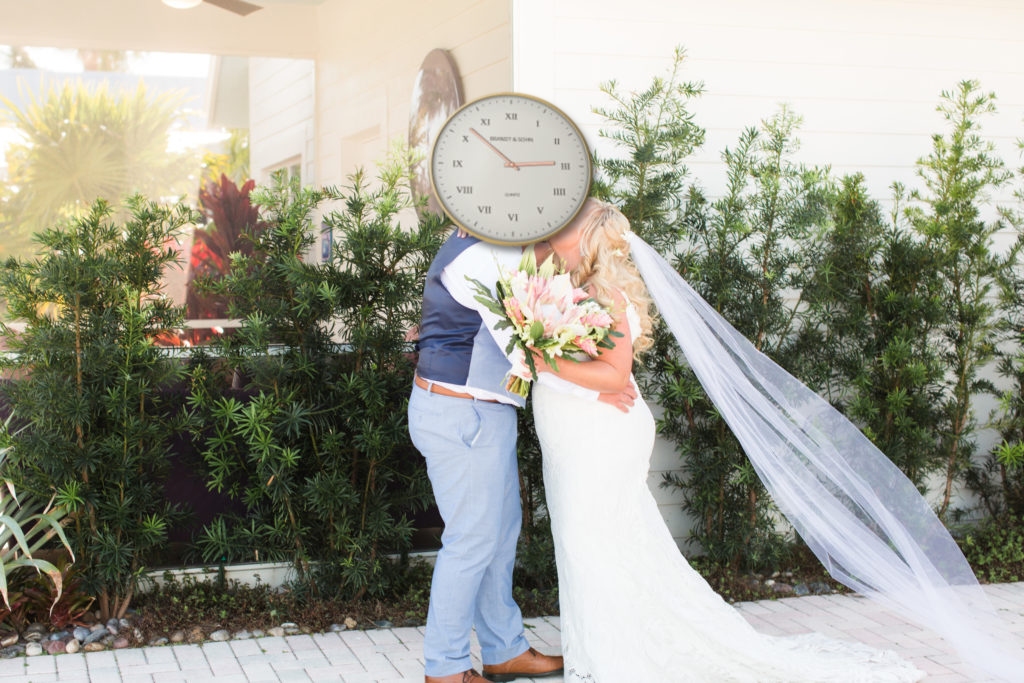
2,52
